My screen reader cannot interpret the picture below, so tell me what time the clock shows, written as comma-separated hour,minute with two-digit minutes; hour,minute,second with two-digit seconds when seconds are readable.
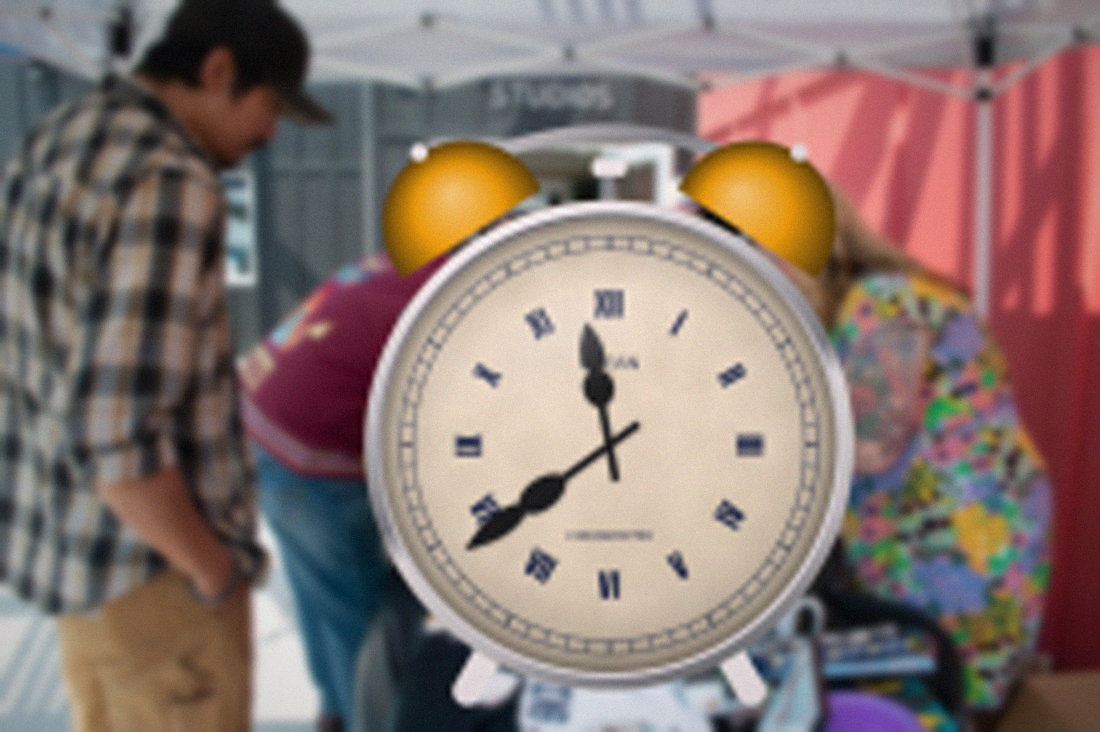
11,39
